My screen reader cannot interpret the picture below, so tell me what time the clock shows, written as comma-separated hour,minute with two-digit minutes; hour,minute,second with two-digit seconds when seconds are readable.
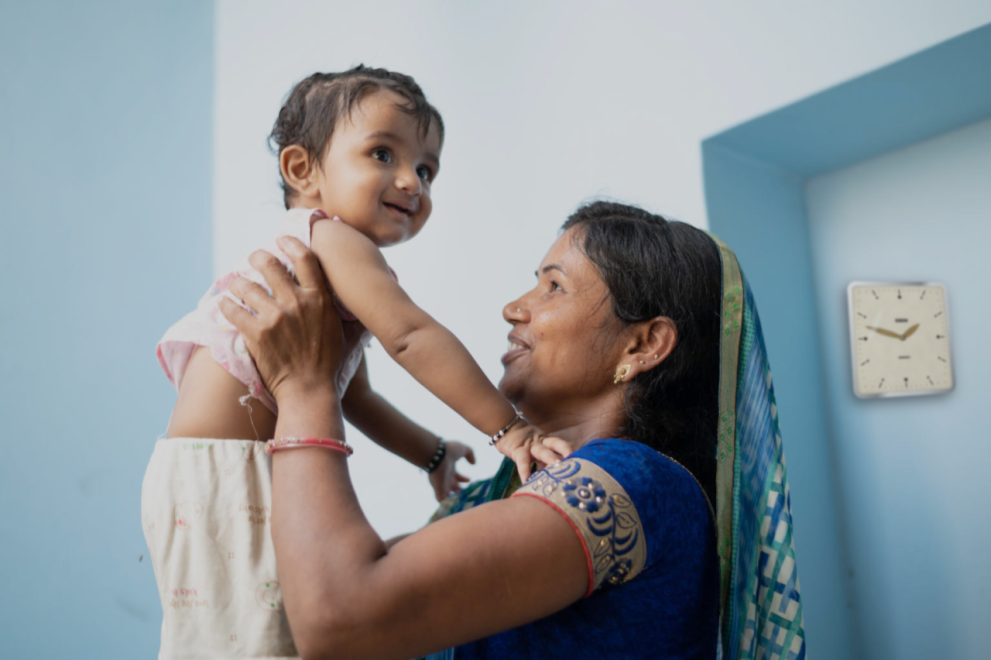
1,48
